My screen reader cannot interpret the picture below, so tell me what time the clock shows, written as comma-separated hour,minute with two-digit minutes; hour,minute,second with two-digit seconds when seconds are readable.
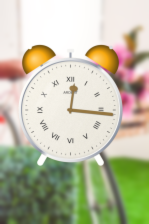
12,16
